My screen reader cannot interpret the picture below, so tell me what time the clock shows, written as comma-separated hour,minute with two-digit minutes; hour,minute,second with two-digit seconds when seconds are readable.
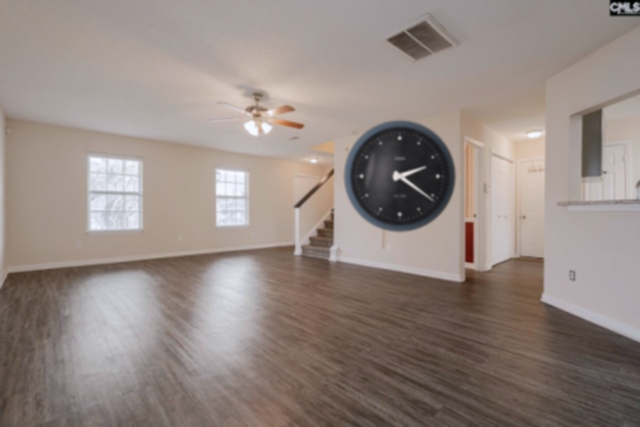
2,21
